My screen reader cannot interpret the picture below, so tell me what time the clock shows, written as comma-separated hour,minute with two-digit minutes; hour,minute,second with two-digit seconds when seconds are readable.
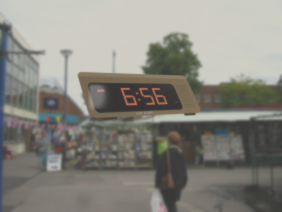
6,56
